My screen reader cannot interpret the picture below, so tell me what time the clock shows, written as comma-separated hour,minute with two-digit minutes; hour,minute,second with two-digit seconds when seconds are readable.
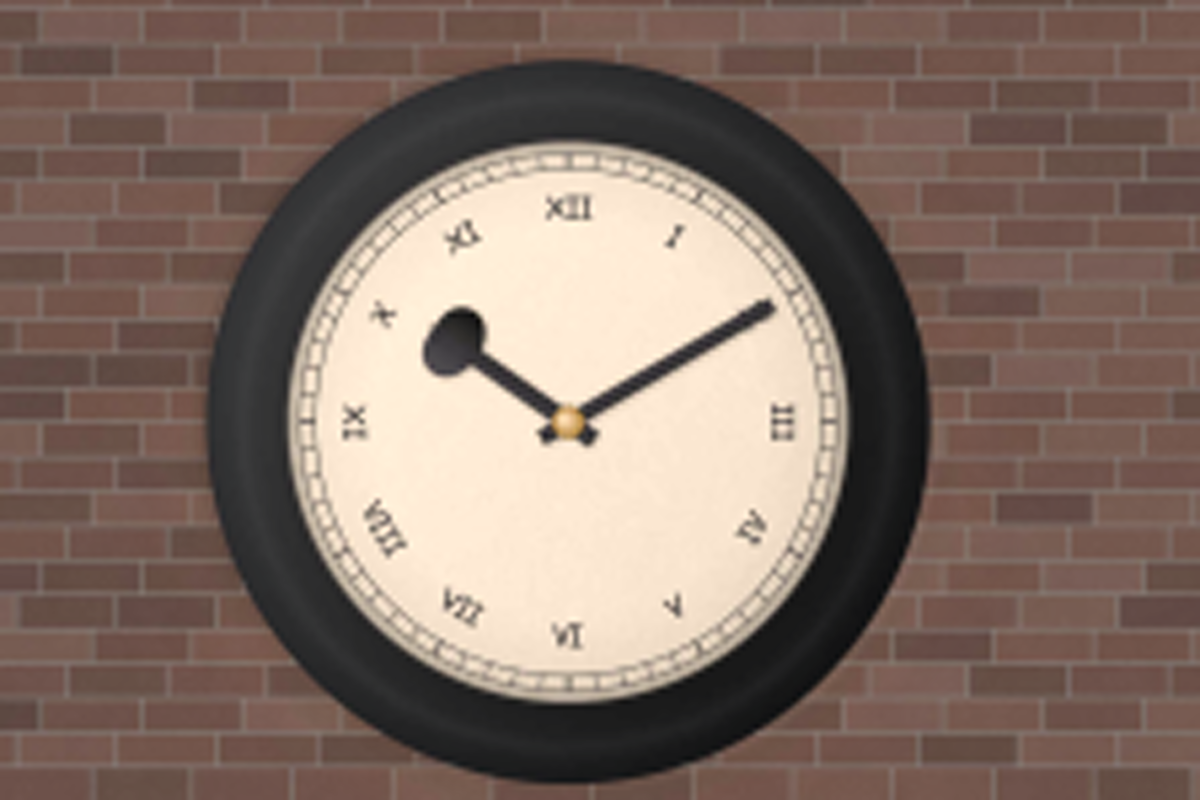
10,10
